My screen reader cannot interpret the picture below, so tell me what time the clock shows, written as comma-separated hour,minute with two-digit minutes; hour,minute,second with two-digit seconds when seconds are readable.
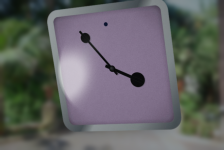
3,54
